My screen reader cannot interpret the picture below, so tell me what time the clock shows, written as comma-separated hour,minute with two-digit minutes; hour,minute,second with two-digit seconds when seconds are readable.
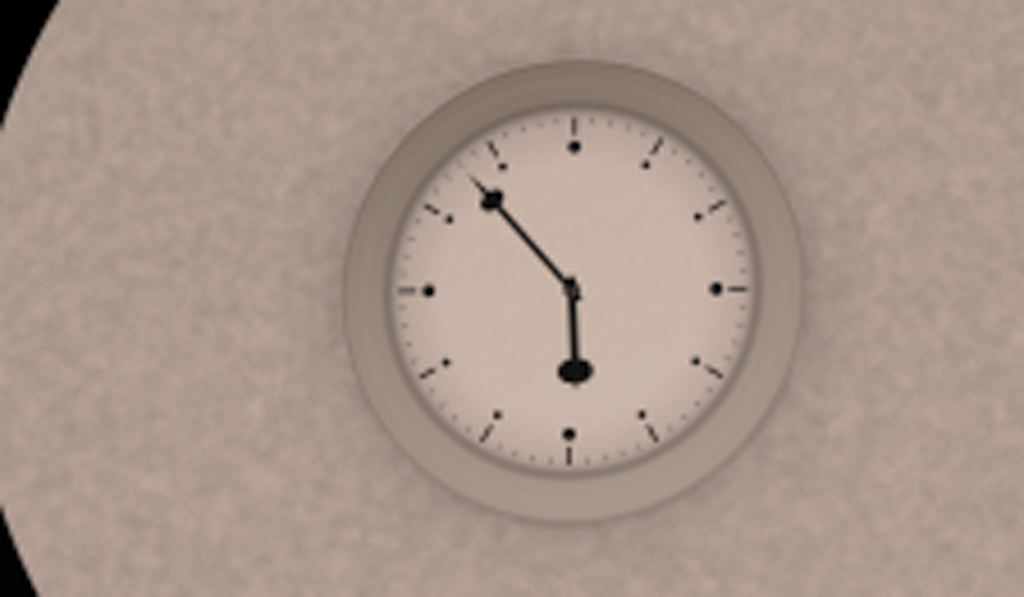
5,53
